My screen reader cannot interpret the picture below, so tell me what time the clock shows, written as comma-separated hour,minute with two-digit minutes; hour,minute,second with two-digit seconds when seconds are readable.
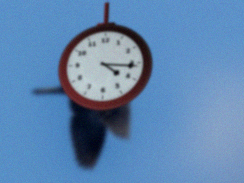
4,16
